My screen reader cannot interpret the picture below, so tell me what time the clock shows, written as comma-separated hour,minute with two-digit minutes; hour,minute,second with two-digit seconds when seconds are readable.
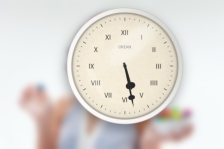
5,28
